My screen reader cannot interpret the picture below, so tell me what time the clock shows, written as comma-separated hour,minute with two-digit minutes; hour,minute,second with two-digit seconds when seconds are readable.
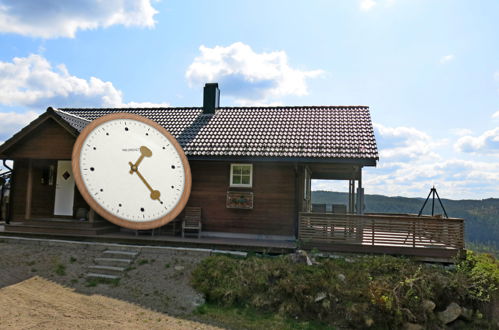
1,25
